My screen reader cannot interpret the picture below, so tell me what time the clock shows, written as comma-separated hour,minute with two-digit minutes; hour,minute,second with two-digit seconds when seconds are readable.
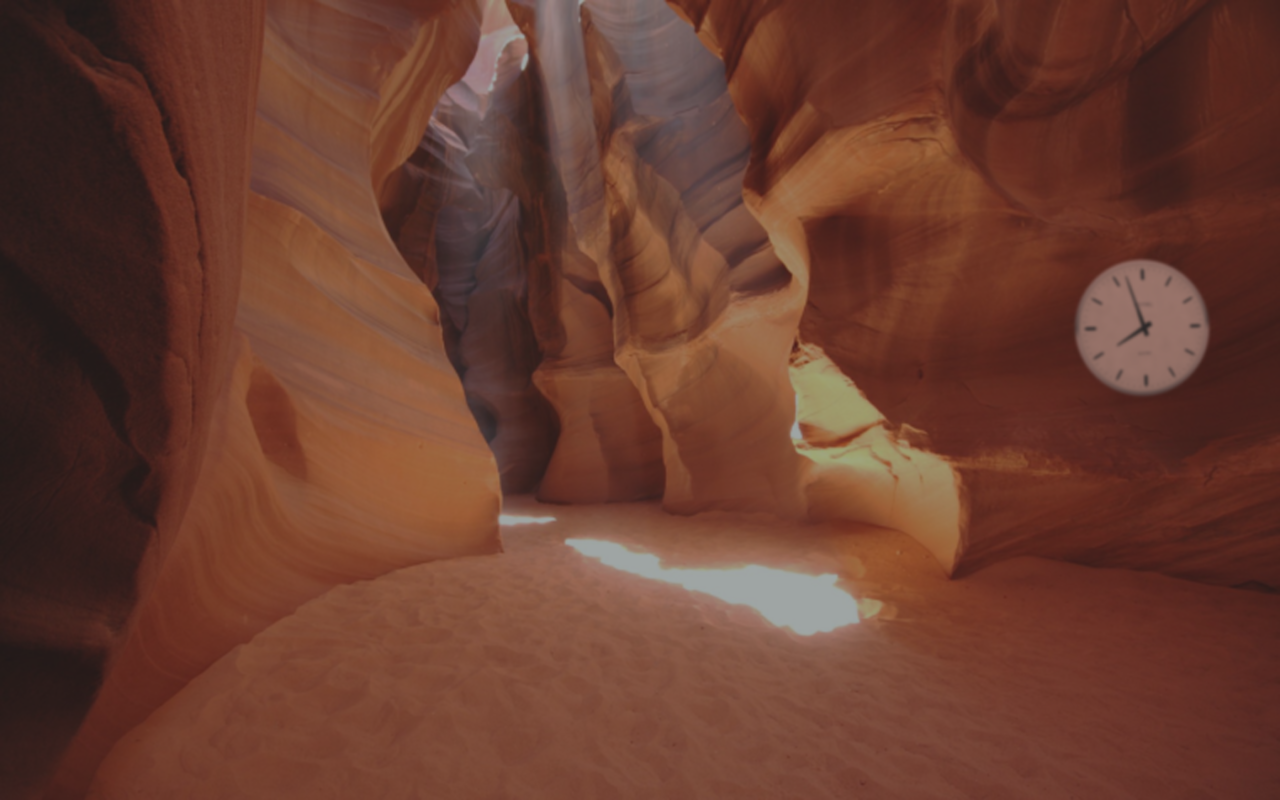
7,57
